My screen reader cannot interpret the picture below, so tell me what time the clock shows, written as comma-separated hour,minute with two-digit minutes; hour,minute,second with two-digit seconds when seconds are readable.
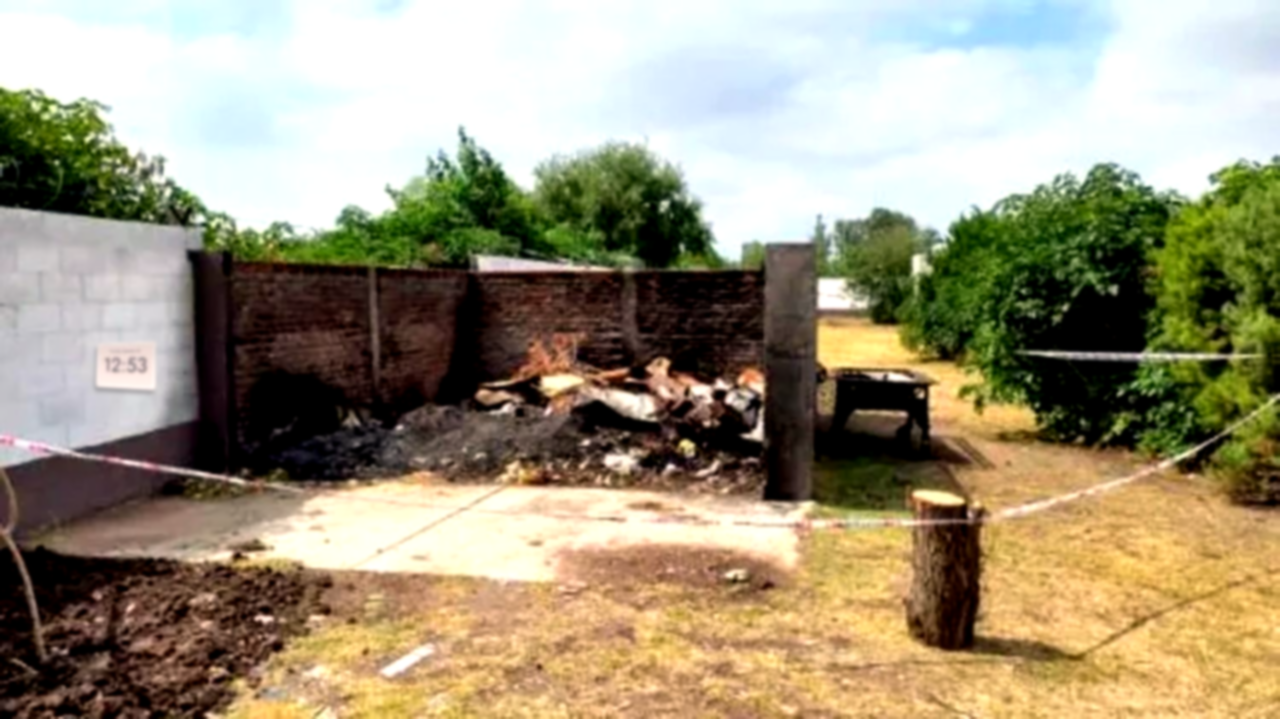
12,53
